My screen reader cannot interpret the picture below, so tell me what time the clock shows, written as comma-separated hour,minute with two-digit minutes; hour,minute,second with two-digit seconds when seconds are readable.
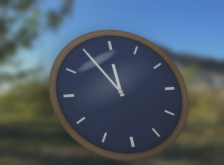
11,55
